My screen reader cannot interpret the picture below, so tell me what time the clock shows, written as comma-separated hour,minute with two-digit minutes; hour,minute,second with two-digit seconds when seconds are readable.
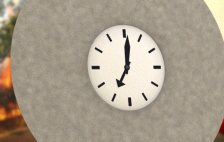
7,01
